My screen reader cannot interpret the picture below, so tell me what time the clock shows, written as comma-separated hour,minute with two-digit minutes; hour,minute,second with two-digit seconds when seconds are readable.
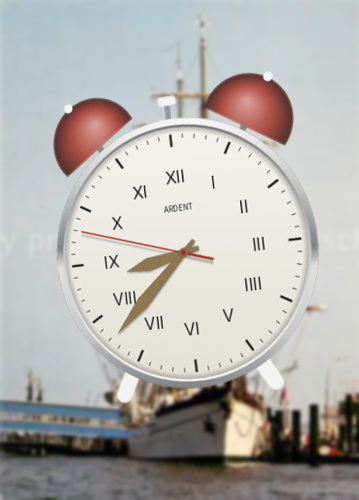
8,37,48
